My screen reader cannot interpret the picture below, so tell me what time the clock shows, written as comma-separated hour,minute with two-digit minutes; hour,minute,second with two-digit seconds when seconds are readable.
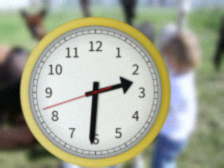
2,30,42
